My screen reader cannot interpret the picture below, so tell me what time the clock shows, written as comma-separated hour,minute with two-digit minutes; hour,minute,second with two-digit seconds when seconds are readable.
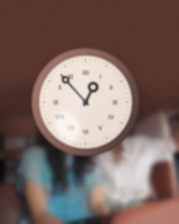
12,53
